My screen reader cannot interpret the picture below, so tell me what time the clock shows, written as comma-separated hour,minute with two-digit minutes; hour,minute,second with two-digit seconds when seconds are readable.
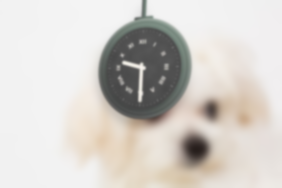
9,30
